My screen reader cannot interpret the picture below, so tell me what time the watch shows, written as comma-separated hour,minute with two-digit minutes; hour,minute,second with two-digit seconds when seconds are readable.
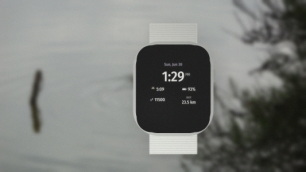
1,29
